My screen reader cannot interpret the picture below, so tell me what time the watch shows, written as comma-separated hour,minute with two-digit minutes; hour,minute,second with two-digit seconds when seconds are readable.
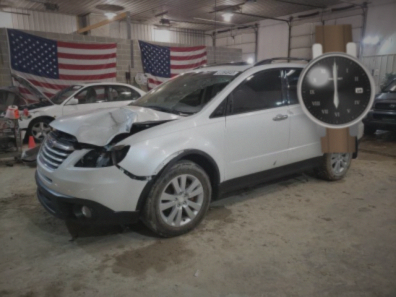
6,00
